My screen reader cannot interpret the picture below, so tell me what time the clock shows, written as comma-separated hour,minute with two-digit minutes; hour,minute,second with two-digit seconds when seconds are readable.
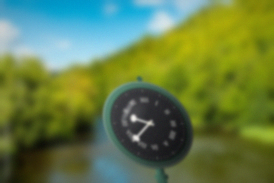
9,38
